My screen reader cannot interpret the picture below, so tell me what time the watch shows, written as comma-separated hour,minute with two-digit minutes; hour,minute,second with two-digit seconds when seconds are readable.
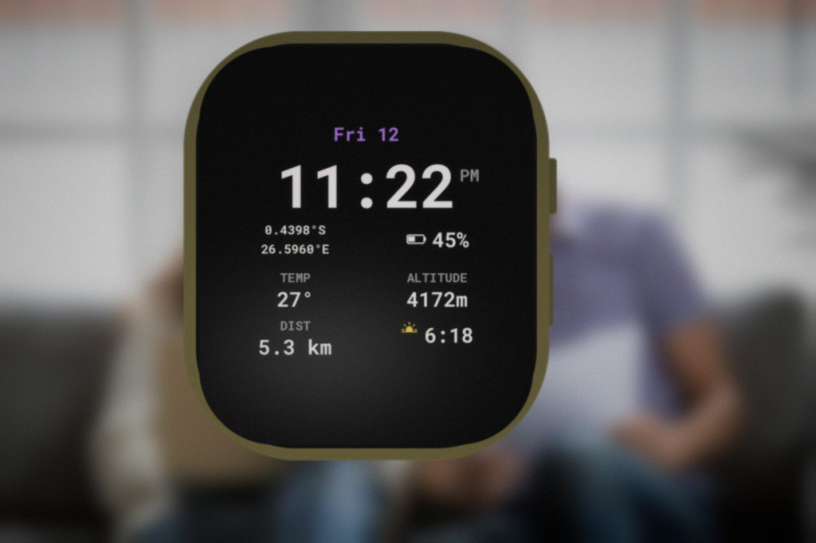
11,22
